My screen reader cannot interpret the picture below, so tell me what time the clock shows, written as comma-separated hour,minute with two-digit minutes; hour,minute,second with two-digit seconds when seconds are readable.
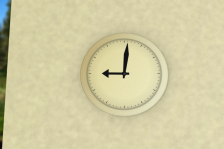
9,01
